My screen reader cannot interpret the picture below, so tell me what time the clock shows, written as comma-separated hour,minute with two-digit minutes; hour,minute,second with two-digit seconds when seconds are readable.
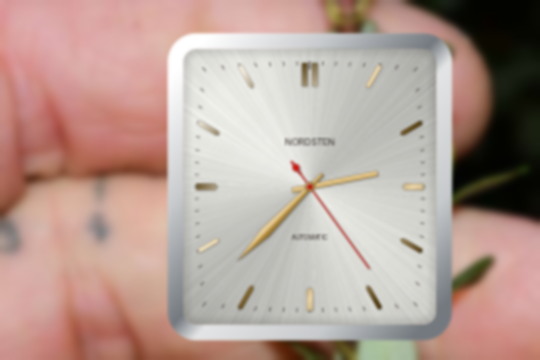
2,37,24
